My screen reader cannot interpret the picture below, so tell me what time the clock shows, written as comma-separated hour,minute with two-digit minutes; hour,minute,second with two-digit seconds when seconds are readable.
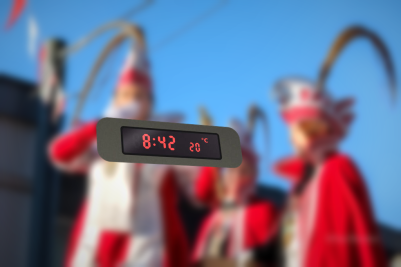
8,42
